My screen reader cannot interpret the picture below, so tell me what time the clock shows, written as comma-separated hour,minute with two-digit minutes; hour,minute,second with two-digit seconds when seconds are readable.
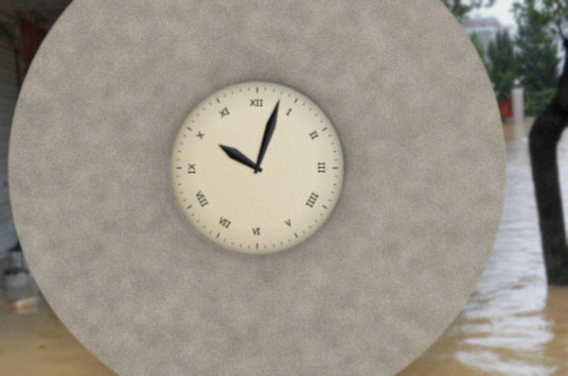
10,03
